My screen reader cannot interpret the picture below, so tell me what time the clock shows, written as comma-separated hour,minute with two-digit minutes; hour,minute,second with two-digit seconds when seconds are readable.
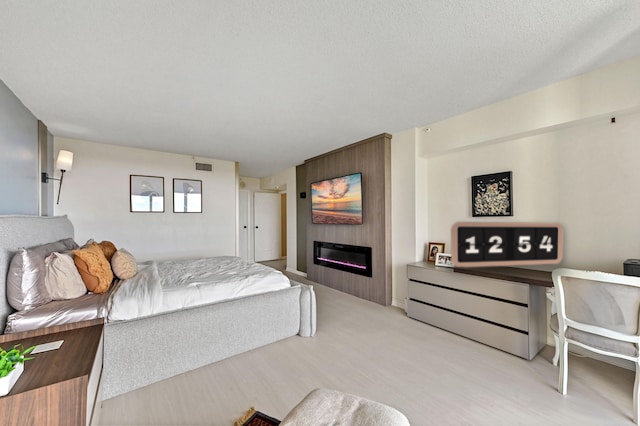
12,54
